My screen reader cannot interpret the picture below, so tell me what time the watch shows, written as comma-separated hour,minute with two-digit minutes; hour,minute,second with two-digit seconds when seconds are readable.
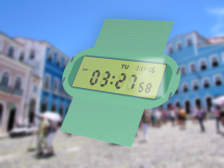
3,27,58
